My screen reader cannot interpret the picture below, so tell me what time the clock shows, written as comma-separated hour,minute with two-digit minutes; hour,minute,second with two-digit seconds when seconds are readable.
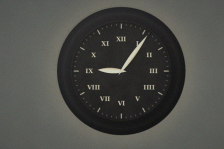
9,06
